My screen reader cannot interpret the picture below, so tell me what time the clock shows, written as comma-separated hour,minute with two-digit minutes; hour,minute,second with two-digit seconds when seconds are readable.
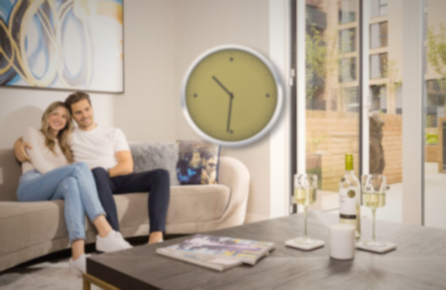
10,31
